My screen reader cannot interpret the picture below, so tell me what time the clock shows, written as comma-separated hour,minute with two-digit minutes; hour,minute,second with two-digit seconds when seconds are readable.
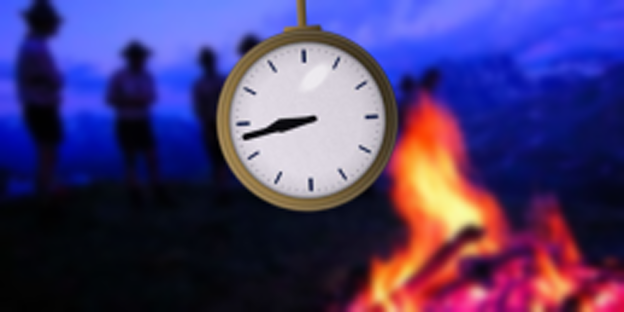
8,43
